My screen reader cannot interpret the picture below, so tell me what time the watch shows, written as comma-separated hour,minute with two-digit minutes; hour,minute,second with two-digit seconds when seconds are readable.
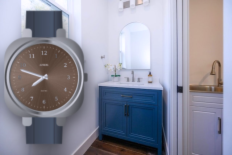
7,48
